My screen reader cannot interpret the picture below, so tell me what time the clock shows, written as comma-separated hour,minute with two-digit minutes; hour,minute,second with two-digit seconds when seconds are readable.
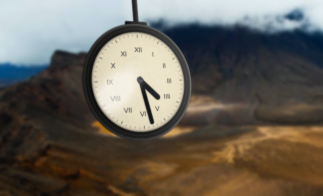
4,28
